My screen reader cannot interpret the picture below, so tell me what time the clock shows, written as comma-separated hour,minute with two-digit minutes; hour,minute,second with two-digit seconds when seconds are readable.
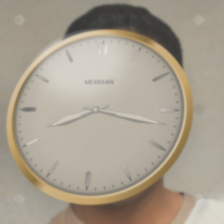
8,17
